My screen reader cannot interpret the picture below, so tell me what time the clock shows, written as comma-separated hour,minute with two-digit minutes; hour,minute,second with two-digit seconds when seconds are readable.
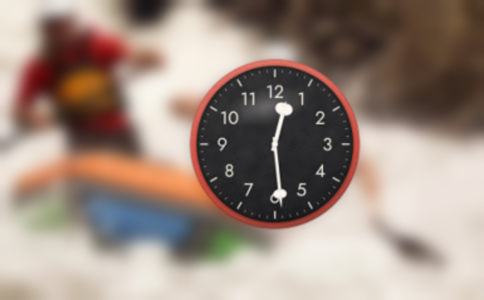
12,29
